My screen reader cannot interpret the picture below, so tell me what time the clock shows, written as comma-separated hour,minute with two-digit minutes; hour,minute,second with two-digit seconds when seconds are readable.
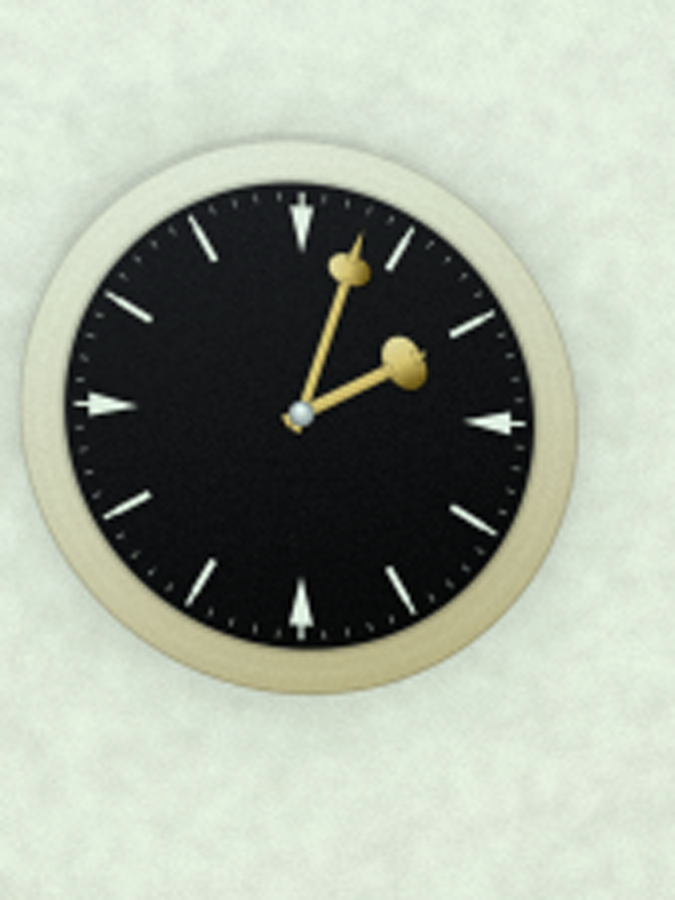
2,03
